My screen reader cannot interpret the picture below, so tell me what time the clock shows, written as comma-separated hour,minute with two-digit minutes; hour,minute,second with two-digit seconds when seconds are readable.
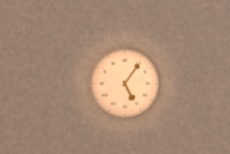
5,06
